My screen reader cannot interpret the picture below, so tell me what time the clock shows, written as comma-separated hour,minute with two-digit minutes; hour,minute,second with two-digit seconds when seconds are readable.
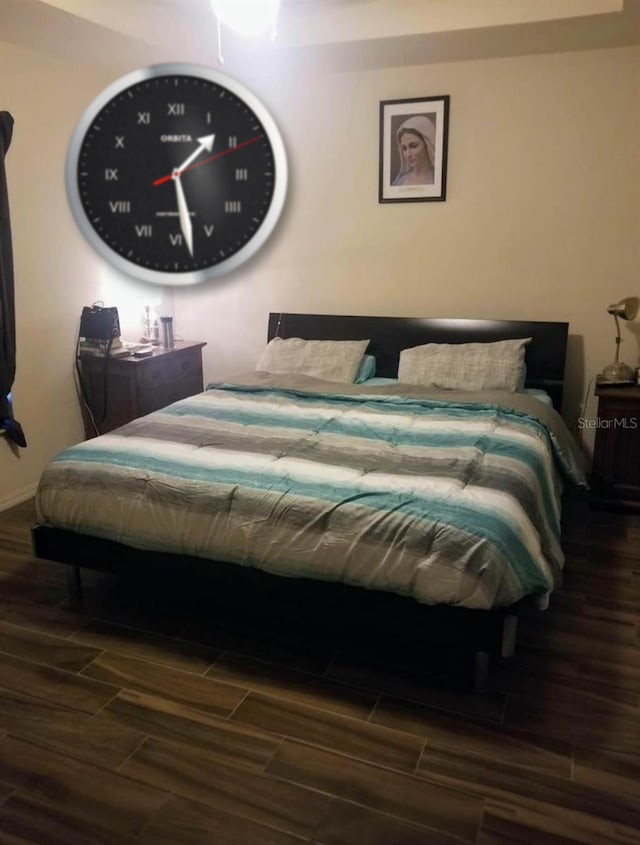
1,28,11
